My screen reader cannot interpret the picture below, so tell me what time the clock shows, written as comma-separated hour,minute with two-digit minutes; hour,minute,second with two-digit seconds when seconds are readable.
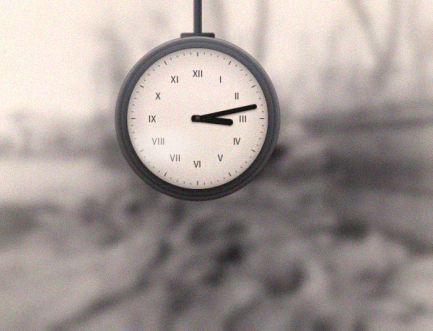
3,13
